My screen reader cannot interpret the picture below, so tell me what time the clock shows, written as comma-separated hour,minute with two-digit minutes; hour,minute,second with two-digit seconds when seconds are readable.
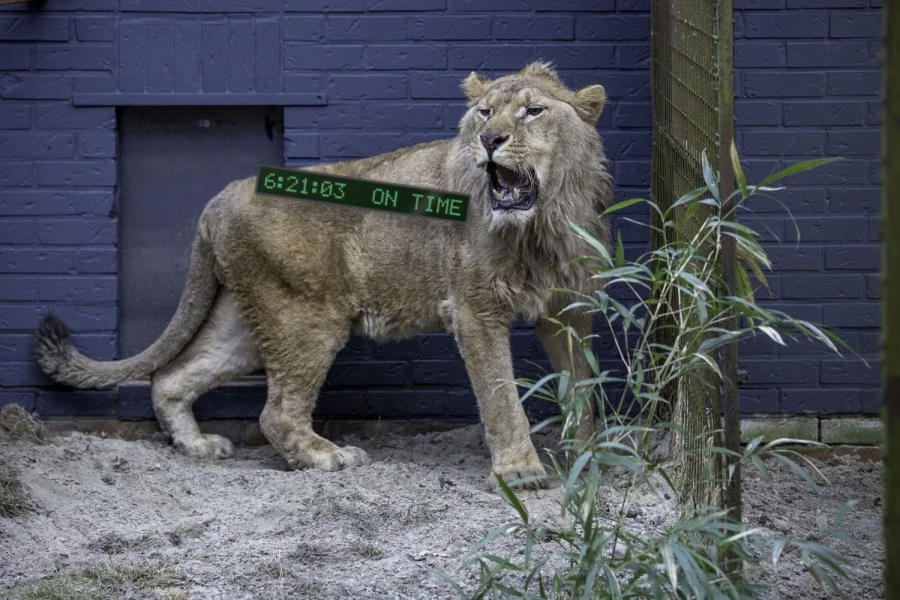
6,21,03
